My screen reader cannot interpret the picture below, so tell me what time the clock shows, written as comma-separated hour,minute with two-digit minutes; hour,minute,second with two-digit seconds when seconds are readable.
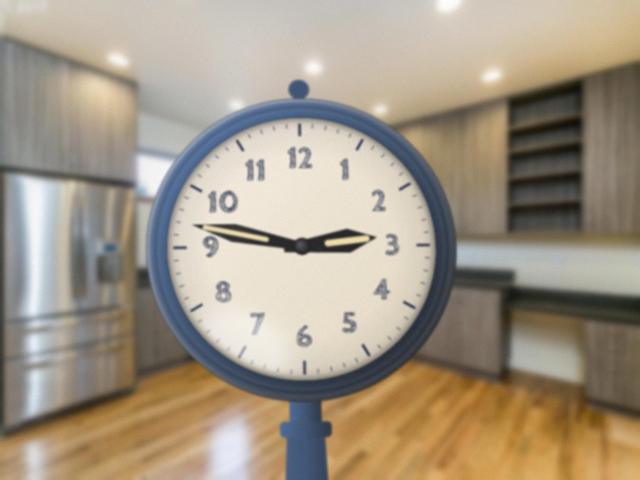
2,47
